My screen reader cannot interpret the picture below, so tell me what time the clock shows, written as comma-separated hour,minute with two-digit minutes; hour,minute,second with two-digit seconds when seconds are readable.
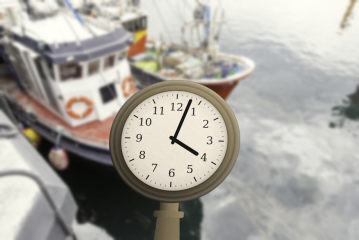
4,03
